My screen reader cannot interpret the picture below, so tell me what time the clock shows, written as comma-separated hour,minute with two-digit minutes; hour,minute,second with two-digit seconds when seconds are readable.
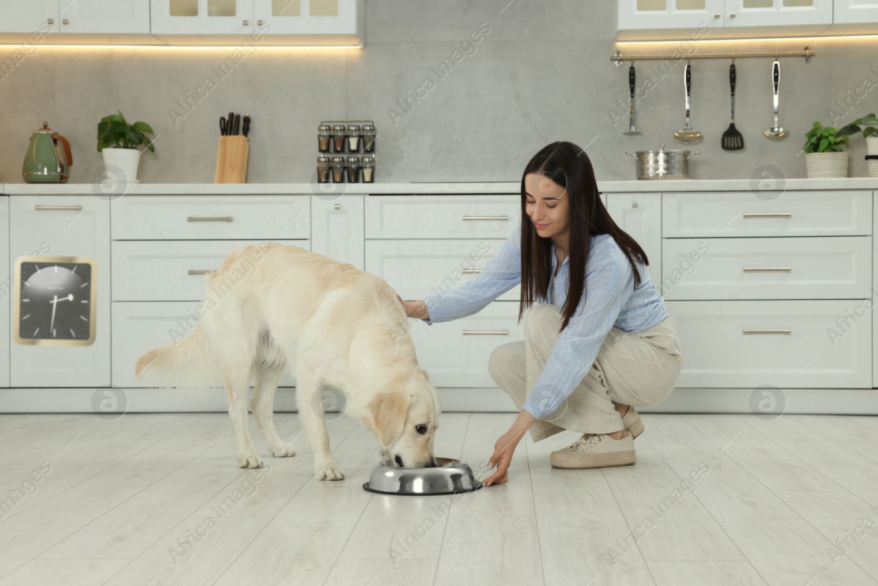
2,31
